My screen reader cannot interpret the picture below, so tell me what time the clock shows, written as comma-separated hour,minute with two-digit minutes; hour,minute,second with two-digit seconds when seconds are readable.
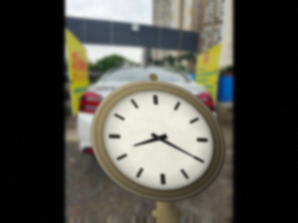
8,20
